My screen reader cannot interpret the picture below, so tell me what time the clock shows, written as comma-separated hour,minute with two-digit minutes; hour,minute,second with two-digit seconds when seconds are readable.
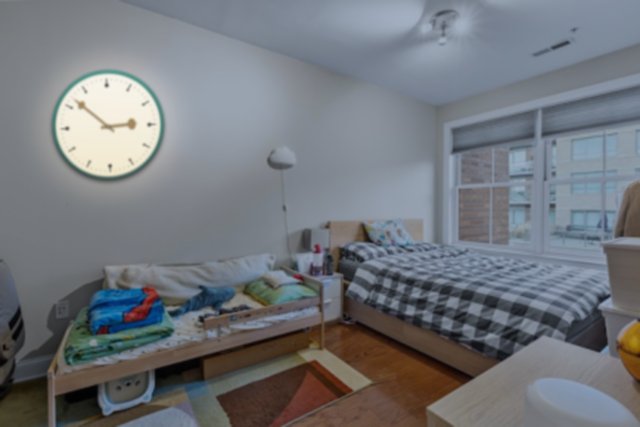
2,52
